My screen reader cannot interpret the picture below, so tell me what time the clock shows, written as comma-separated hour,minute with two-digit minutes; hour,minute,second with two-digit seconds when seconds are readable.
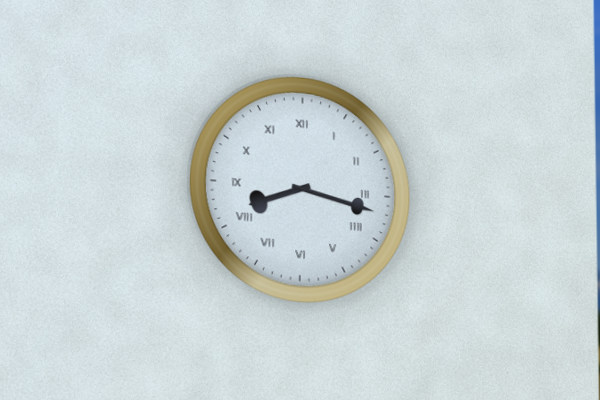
8,17
